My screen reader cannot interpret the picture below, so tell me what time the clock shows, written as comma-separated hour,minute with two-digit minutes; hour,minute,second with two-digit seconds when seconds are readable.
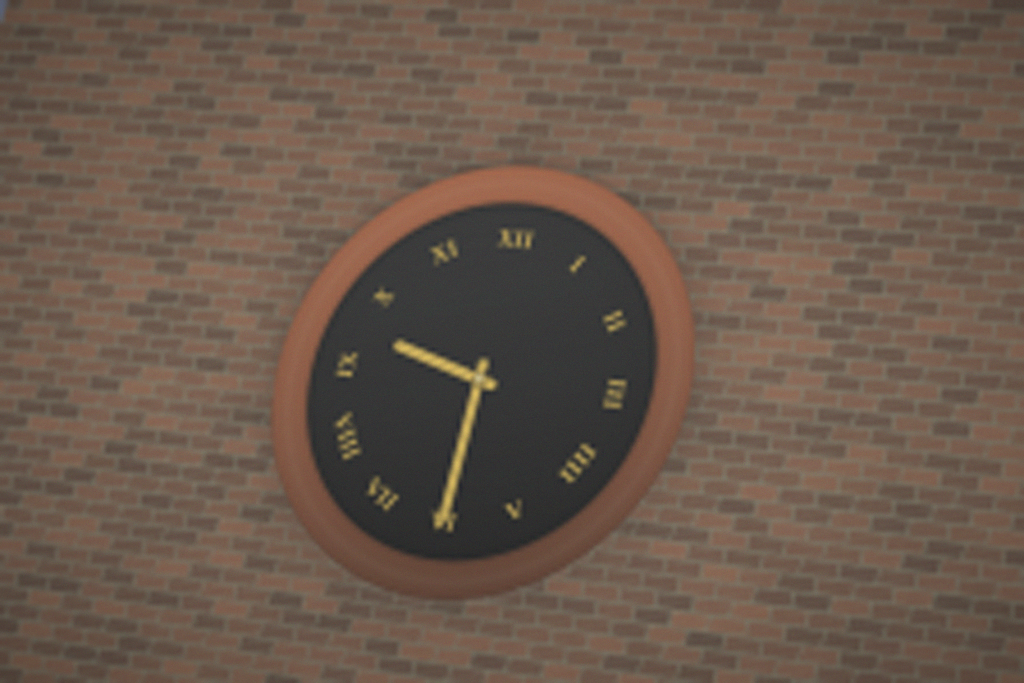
9,30
